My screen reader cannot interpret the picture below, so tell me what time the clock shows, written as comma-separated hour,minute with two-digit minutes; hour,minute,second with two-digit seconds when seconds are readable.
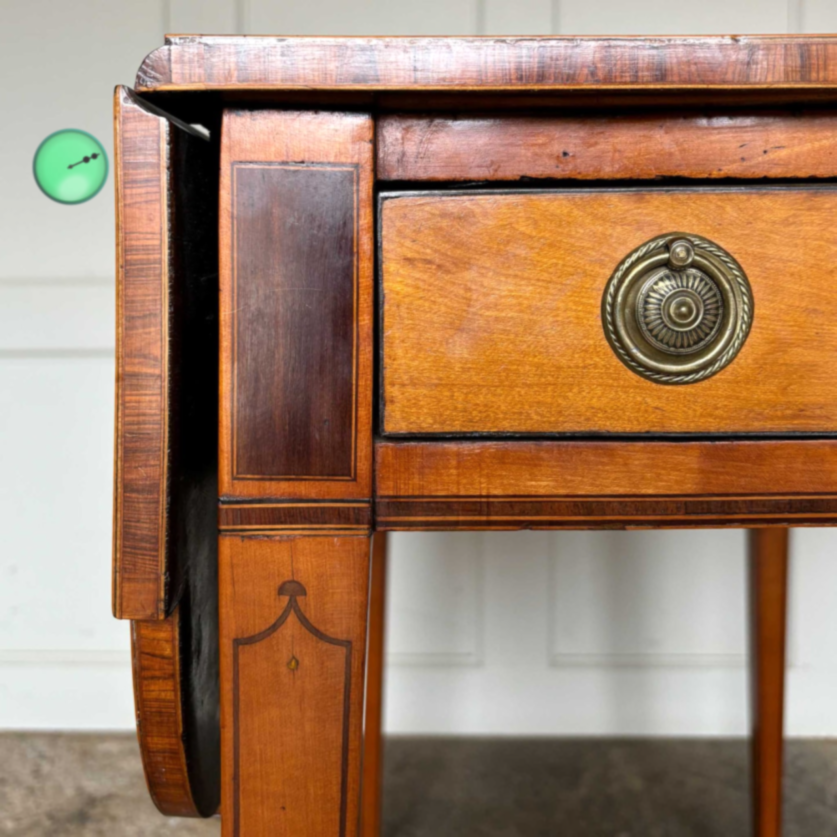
2,11
